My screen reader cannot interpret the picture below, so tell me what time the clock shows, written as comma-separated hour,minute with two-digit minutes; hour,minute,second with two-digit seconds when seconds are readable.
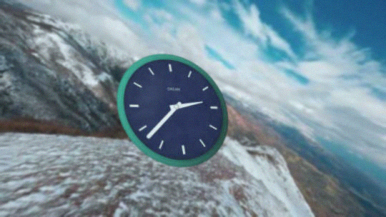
2,38
